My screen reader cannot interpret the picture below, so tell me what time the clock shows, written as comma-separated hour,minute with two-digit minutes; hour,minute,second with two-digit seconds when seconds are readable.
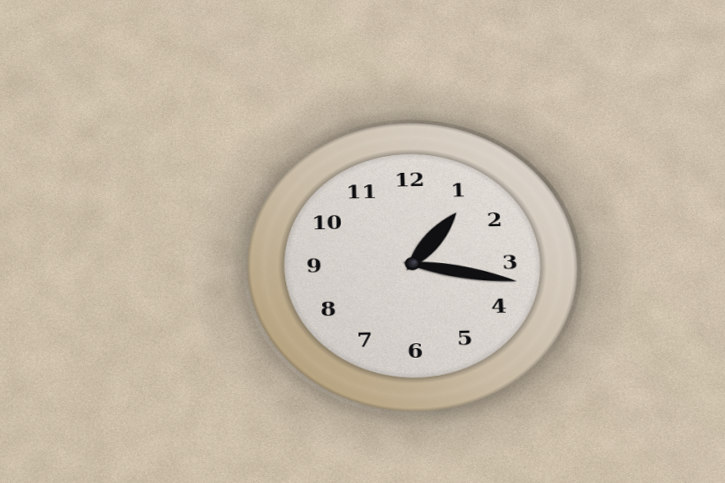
1,17
